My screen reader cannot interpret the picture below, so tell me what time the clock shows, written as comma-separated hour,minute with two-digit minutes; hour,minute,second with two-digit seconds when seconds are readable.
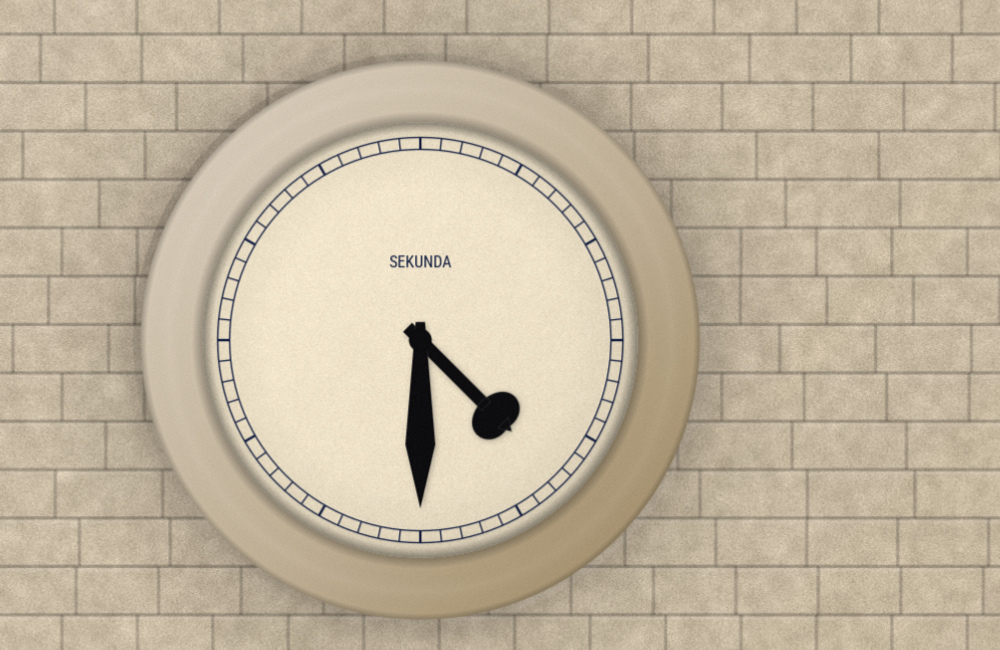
4,30
